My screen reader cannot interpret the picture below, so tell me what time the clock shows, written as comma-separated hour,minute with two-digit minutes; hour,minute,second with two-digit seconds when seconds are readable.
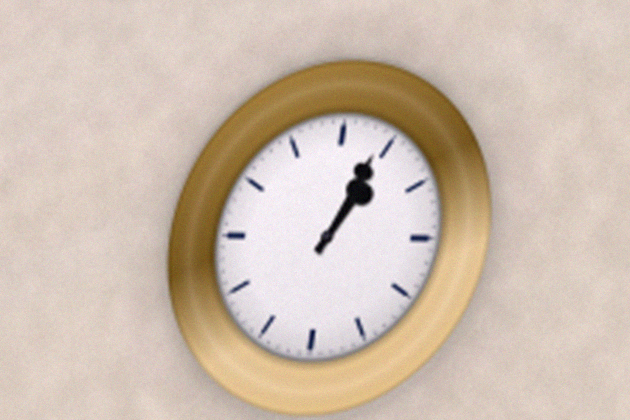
1,04
